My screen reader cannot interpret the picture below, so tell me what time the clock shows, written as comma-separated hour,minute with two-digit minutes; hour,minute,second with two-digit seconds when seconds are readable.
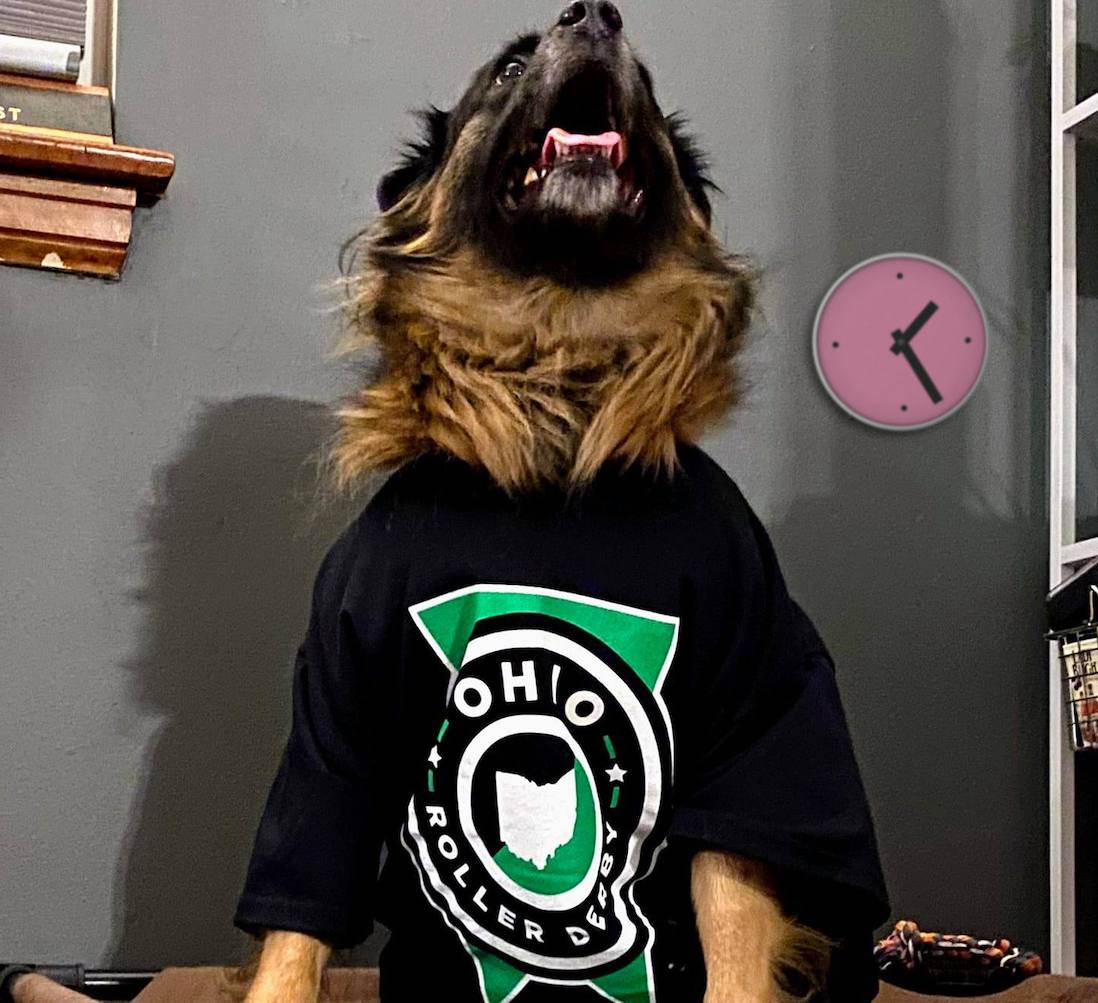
1,25
